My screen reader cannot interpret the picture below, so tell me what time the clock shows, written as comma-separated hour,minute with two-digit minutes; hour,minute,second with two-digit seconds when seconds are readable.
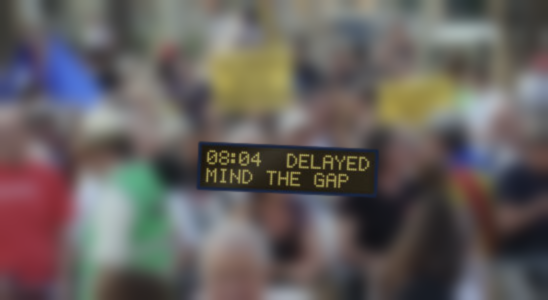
8,04
